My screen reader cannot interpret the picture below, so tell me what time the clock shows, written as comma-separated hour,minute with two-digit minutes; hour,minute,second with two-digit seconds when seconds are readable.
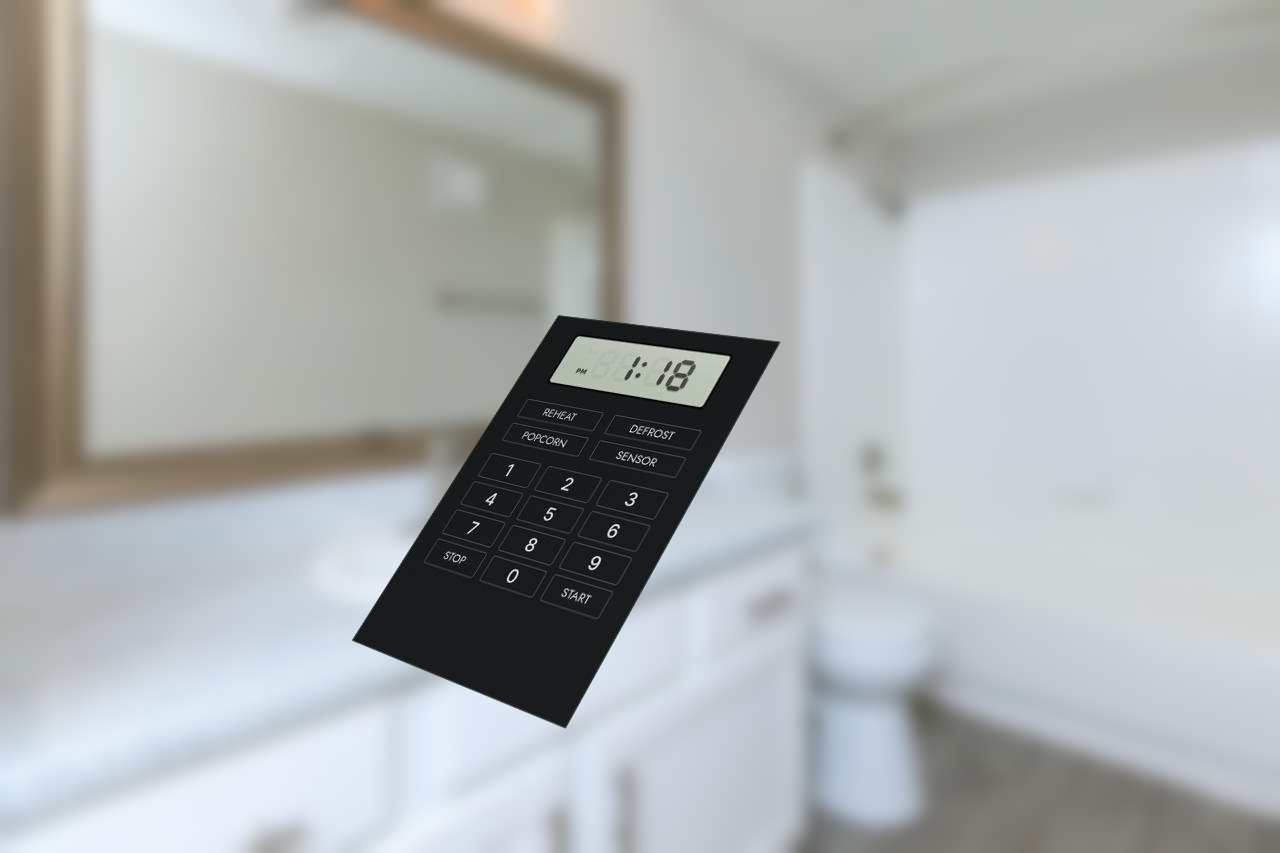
1,18
